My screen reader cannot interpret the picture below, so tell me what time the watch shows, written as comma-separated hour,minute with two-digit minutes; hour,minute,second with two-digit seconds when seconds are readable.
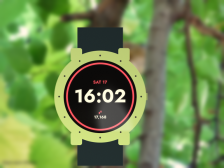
16,02
